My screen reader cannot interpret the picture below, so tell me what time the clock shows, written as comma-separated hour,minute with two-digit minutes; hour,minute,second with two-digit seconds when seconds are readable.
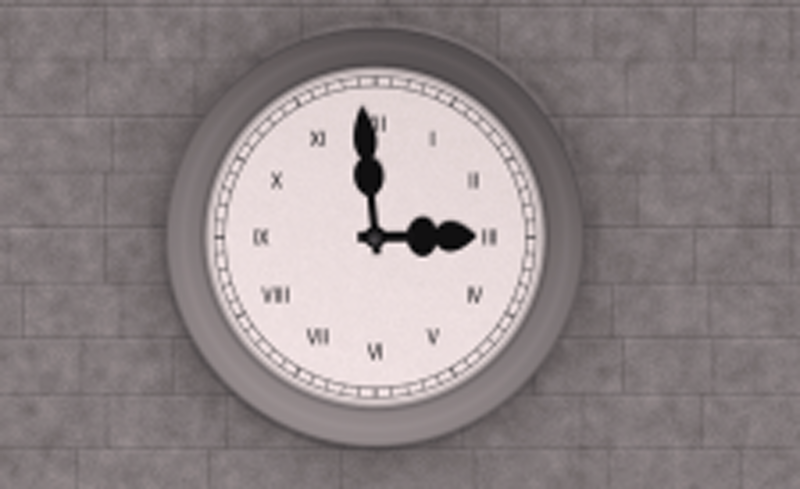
2,59
